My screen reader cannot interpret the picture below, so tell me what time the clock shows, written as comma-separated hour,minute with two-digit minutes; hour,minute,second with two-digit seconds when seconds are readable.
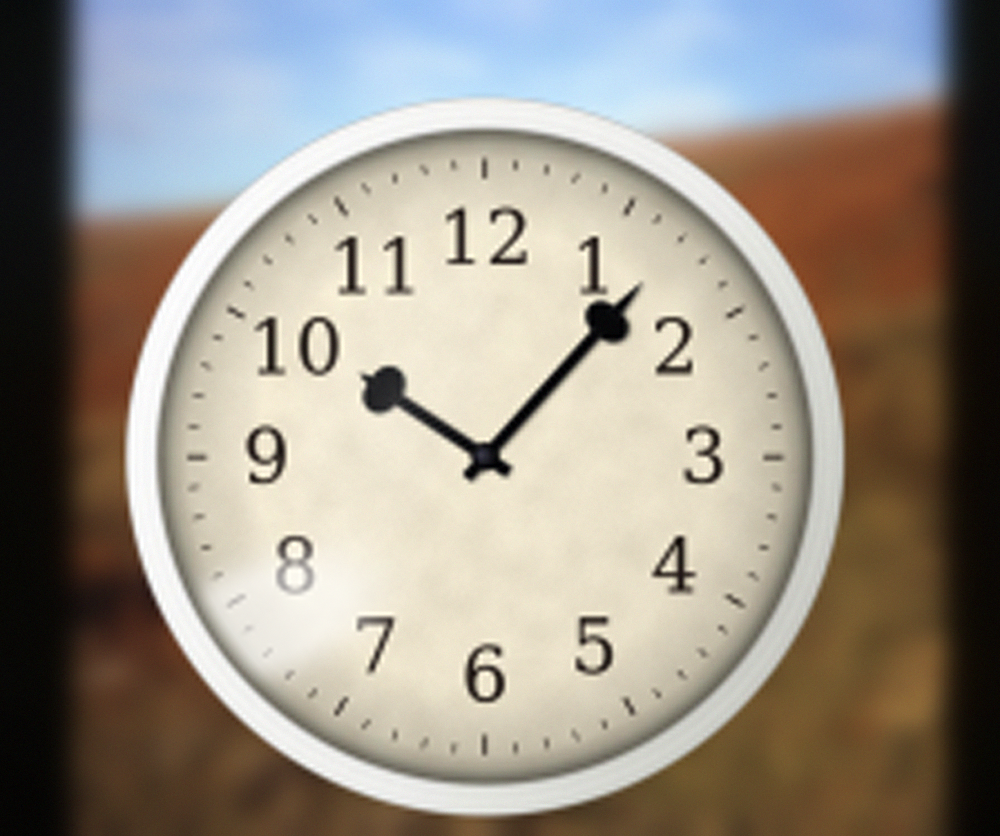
10,07
